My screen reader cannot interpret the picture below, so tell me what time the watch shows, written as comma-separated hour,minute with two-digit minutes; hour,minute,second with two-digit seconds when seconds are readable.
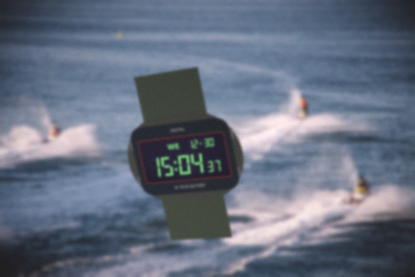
15,04
